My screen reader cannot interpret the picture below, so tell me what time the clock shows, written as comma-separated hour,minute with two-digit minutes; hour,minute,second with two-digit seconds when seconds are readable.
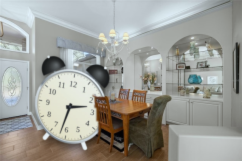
2,32
